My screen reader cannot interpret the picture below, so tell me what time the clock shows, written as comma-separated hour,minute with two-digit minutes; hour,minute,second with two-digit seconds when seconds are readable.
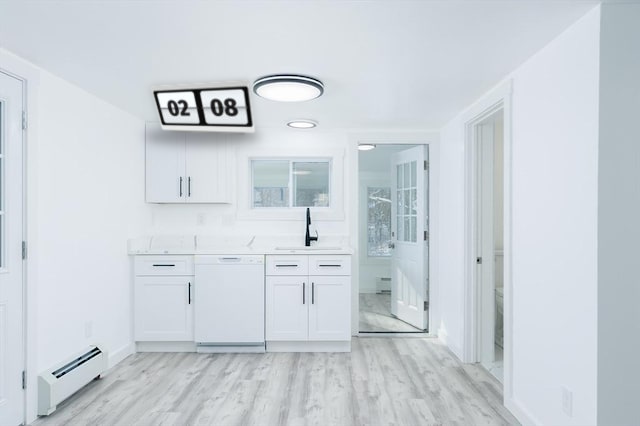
2,08
